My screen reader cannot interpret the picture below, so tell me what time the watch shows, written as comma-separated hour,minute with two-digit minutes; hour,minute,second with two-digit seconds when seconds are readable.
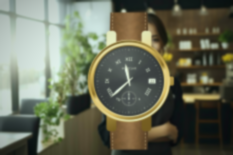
11,38
